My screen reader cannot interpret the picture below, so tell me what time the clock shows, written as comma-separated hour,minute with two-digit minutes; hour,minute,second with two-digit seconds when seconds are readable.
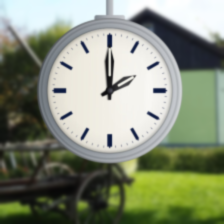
2,00
